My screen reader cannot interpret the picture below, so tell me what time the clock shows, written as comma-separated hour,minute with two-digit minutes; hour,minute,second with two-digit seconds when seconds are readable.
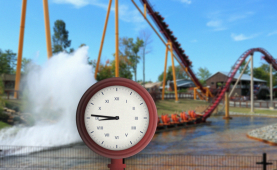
8,46
